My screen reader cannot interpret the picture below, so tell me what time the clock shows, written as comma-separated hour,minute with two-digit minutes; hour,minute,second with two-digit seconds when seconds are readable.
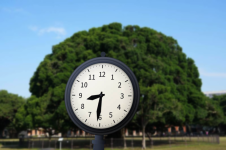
8,31
